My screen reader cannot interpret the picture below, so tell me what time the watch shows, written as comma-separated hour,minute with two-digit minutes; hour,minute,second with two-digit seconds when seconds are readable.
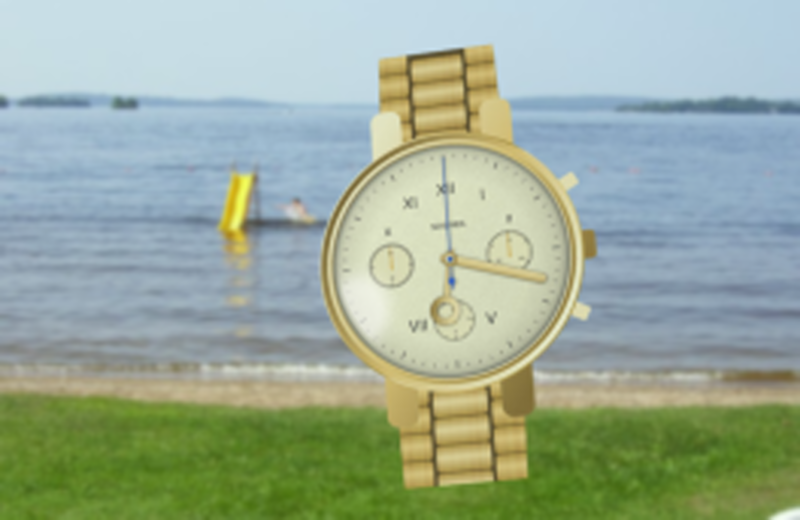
6,18
